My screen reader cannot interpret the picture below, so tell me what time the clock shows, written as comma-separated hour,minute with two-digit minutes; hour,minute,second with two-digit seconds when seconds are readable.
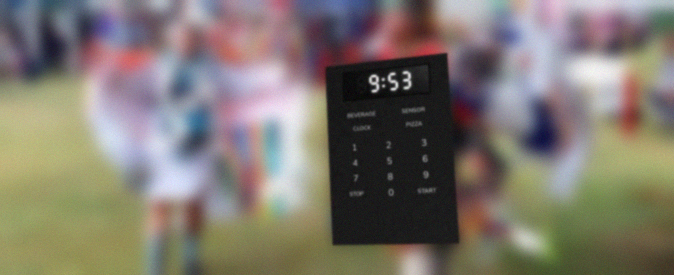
9,53
